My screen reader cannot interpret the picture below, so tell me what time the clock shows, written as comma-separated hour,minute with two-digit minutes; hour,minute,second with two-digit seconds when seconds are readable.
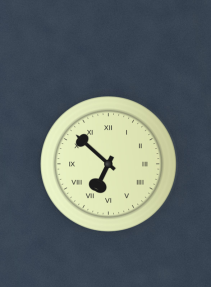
6,52
